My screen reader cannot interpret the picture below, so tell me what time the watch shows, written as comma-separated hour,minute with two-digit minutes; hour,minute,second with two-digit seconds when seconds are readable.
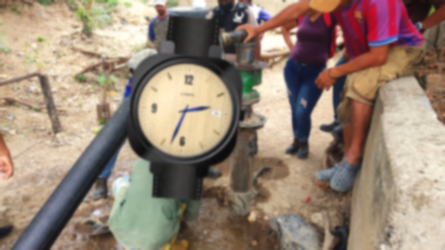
2,33
